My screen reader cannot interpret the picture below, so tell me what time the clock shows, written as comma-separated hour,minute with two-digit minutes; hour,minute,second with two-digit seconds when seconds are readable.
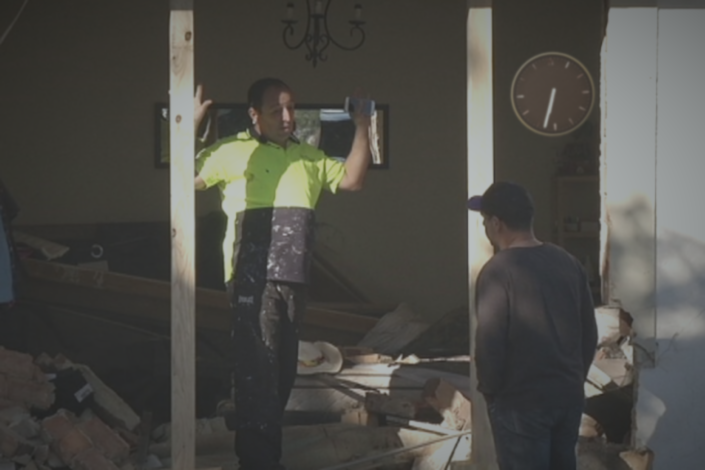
6,33
